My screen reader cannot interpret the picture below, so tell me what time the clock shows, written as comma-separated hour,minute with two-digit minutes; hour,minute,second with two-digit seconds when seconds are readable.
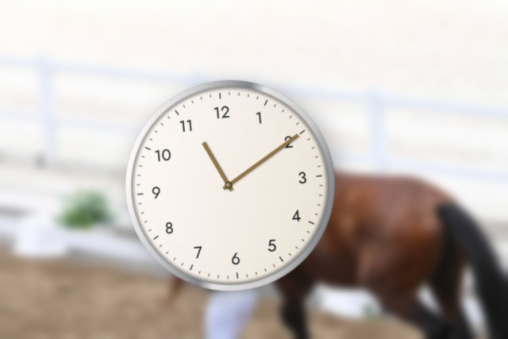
11,10
